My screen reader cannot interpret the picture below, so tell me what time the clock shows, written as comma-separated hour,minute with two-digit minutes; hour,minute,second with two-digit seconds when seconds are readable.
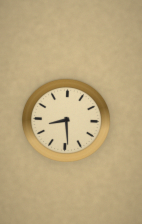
8,29
